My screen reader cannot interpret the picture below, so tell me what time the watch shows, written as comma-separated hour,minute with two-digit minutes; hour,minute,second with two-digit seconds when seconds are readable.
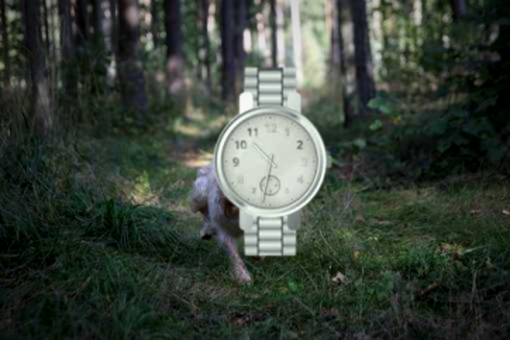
10,32
